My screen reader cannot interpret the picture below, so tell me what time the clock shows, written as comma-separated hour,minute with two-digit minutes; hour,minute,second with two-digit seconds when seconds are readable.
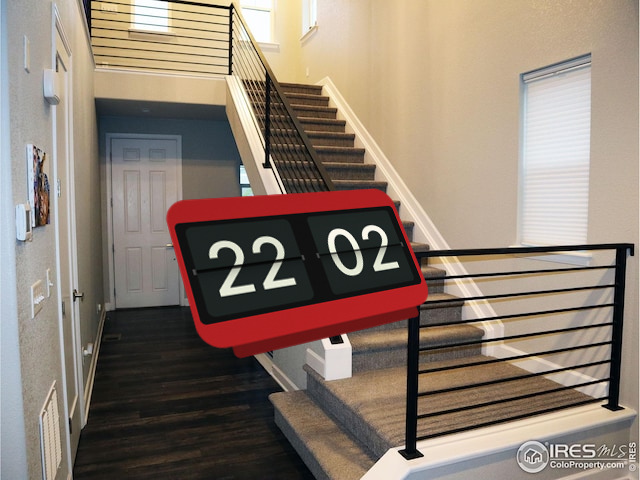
22,02
